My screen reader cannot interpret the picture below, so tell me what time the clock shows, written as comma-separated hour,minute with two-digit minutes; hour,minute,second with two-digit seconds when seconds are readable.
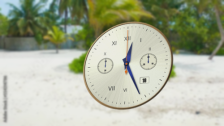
12,26
